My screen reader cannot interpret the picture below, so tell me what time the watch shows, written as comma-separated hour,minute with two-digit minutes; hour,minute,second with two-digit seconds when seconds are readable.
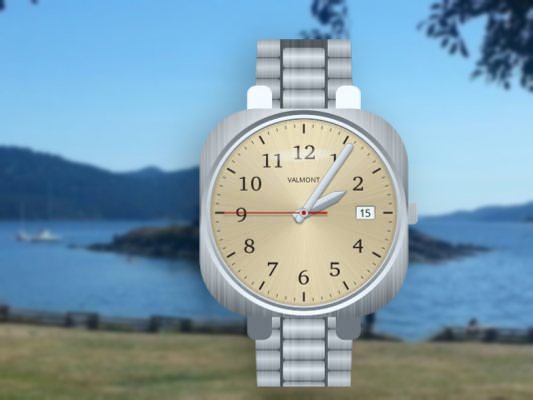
2,05,45
